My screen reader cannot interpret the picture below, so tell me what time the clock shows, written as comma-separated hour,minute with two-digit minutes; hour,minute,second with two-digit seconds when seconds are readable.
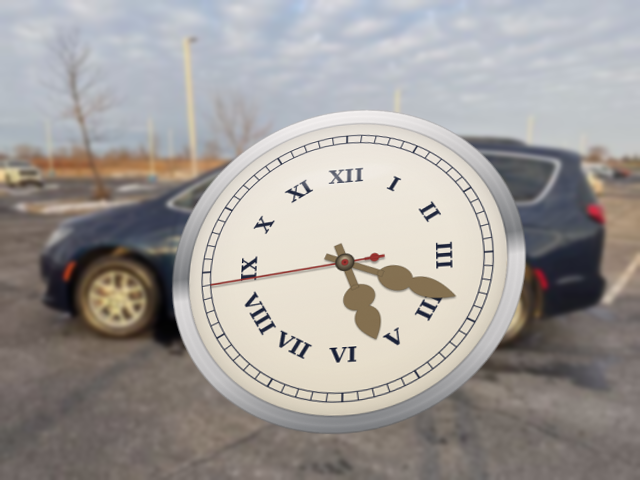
5,18,44
